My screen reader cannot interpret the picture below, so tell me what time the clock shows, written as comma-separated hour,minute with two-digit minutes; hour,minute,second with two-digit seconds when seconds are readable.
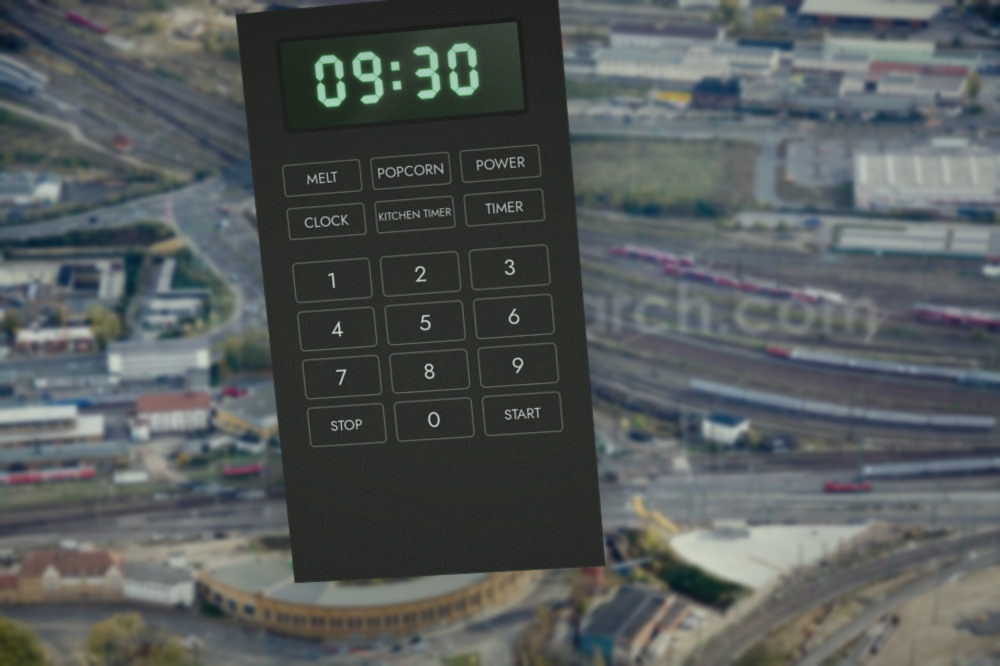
9,30
